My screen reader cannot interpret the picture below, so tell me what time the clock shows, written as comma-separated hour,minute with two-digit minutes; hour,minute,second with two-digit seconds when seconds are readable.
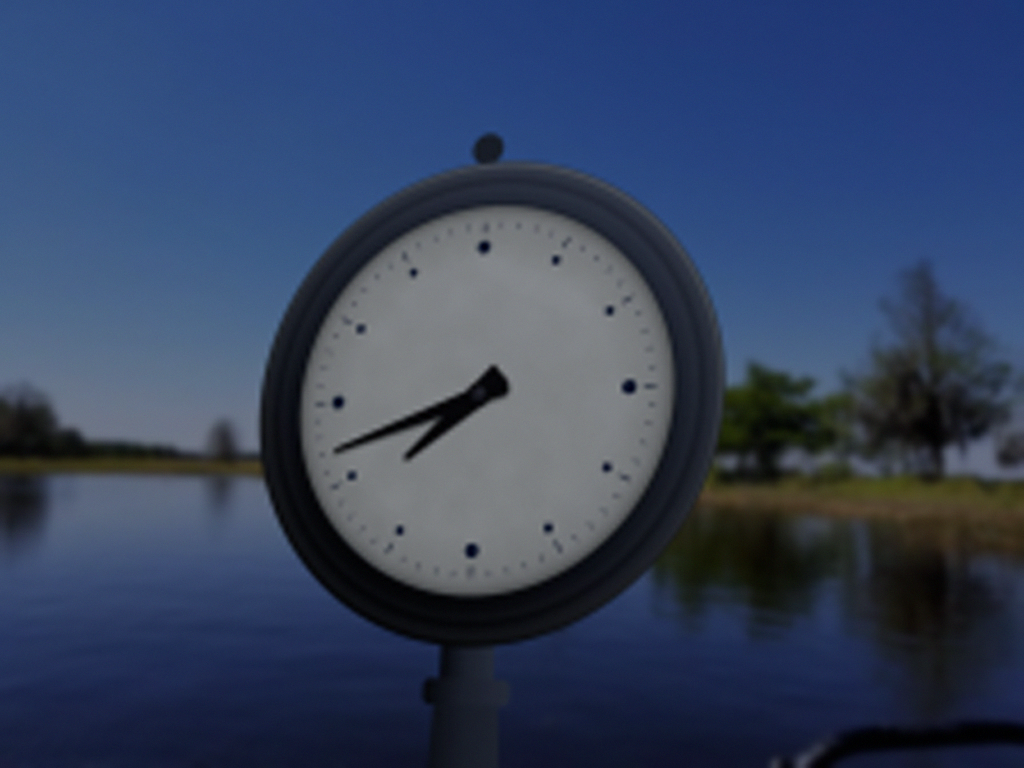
7,42
